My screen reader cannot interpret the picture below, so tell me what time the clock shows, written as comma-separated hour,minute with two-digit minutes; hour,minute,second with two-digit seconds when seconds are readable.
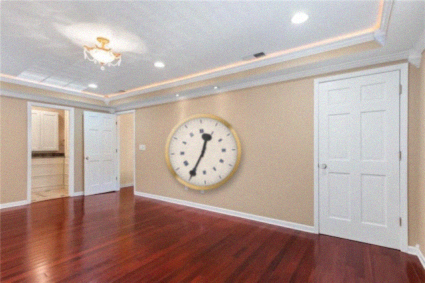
12,35
